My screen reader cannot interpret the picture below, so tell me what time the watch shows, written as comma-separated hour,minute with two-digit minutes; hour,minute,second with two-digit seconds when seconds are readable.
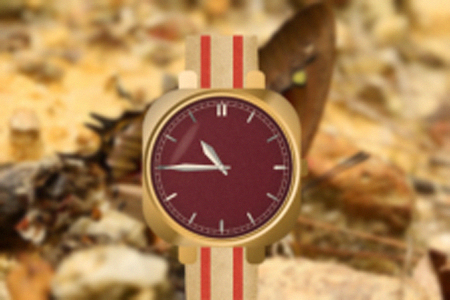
10,45
